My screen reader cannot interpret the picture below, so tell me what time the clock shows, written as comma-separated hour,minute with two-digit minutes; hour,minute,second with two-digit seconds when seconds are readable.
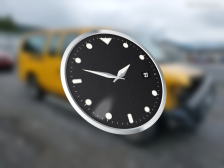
1,48
